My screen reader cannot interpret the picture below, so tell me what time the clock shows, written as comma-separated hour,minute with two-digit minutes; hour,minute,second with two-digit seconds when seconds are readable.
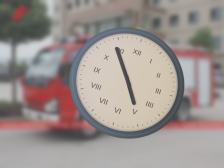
4,54
